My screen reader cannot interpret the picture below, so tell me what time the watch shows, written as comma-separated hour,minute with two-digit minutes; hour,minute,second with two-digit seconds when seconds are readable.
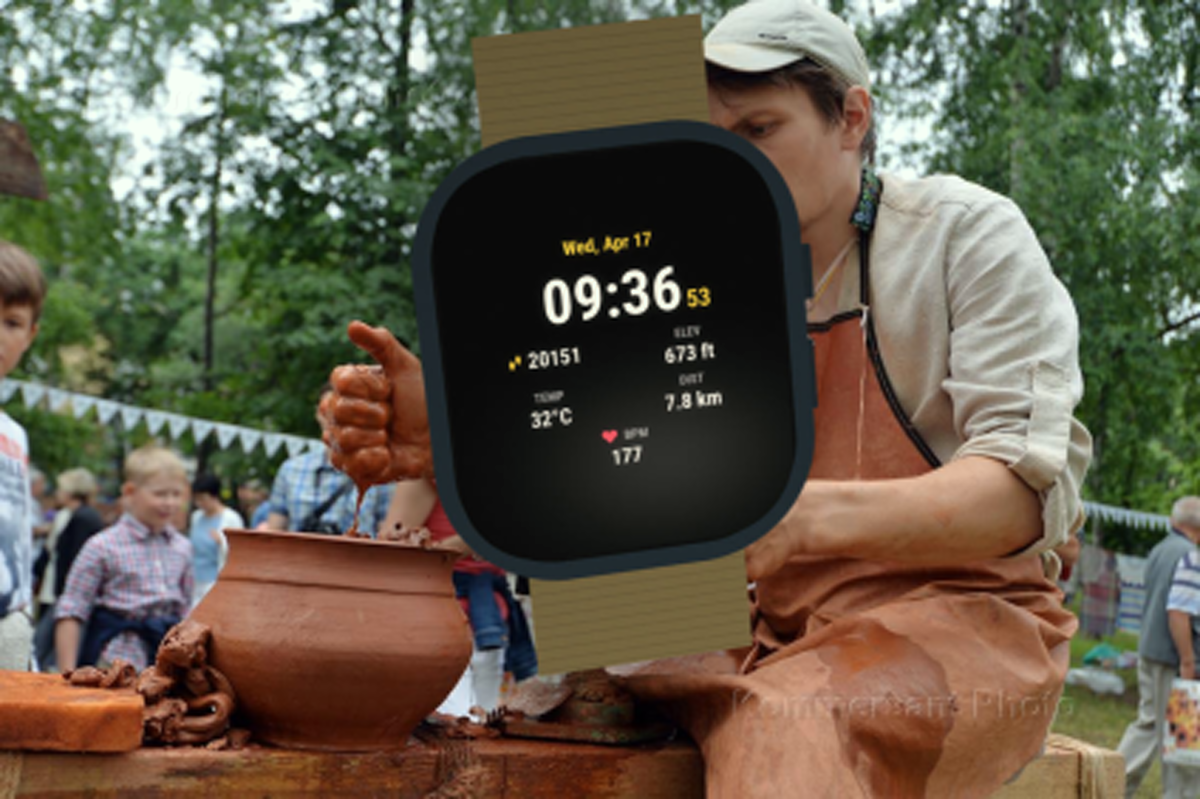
9,36,53
